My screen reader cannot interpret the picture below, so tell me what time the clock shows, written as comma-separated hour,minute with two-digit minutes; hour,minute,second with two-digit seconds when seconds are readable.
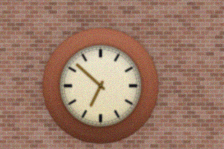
6,52
